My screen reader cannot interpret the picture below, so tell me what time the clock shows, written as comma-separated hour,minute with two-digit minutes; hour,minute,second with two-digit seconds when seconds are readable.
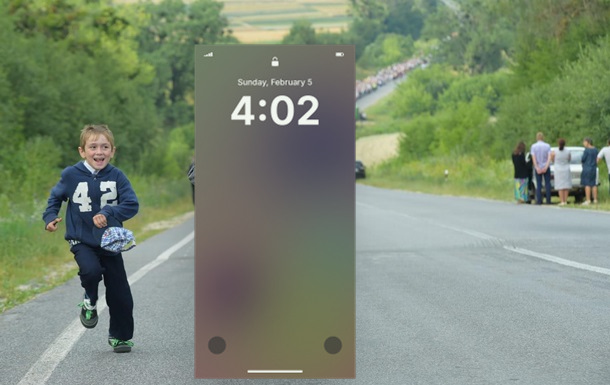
4,02
